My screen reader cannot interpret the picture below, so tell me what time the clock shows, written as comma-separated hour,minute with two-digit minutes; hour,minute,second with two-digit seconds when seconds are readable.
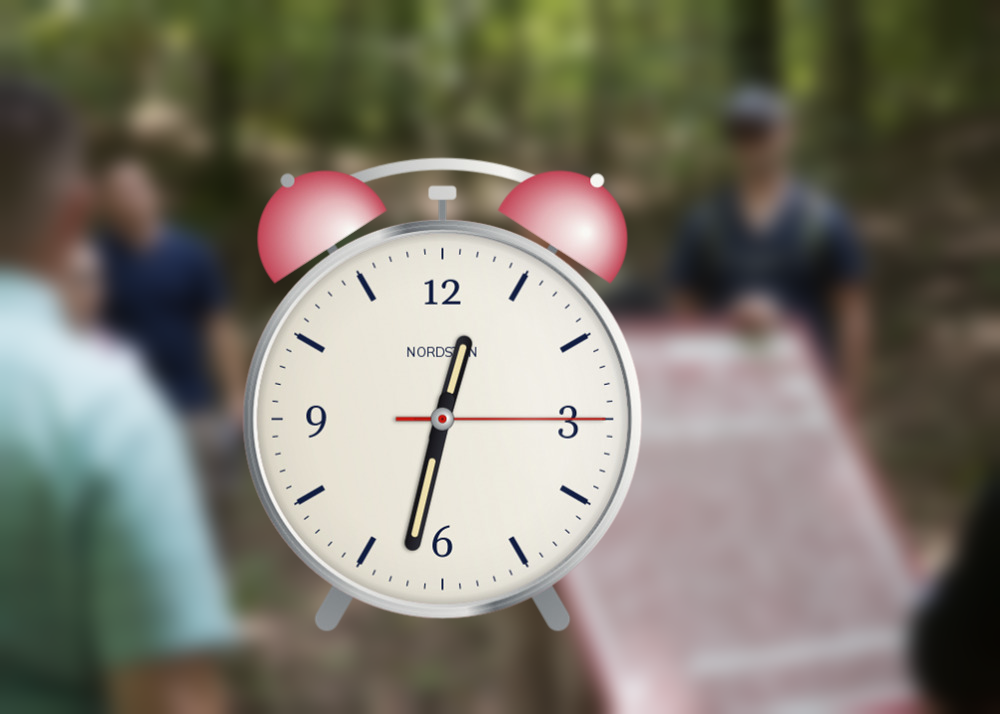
12,32,15
